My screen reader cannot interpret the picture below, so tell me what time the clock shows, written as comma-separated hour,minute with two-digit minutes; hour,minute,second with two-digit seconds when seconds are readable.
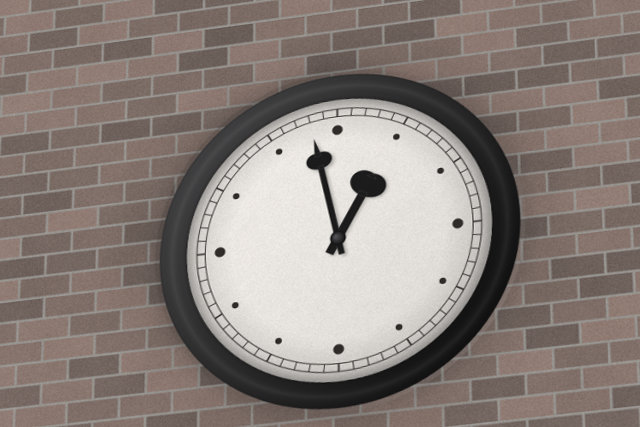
12,58
